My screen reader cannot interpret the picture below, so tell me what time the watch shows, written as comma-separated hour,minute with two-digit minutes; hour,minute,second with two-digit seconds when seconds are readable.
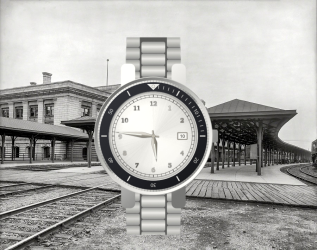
5,46
